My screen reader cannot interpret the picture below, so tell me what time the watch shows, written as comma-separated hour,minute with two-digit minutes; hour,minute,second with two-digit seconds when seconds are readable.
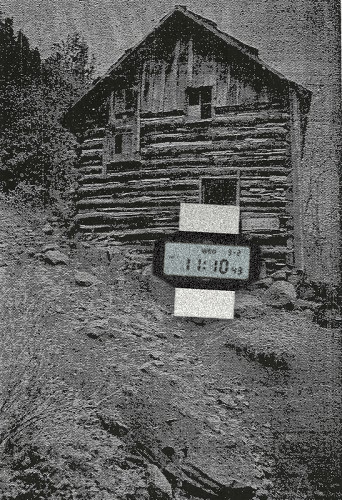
11,10,43
